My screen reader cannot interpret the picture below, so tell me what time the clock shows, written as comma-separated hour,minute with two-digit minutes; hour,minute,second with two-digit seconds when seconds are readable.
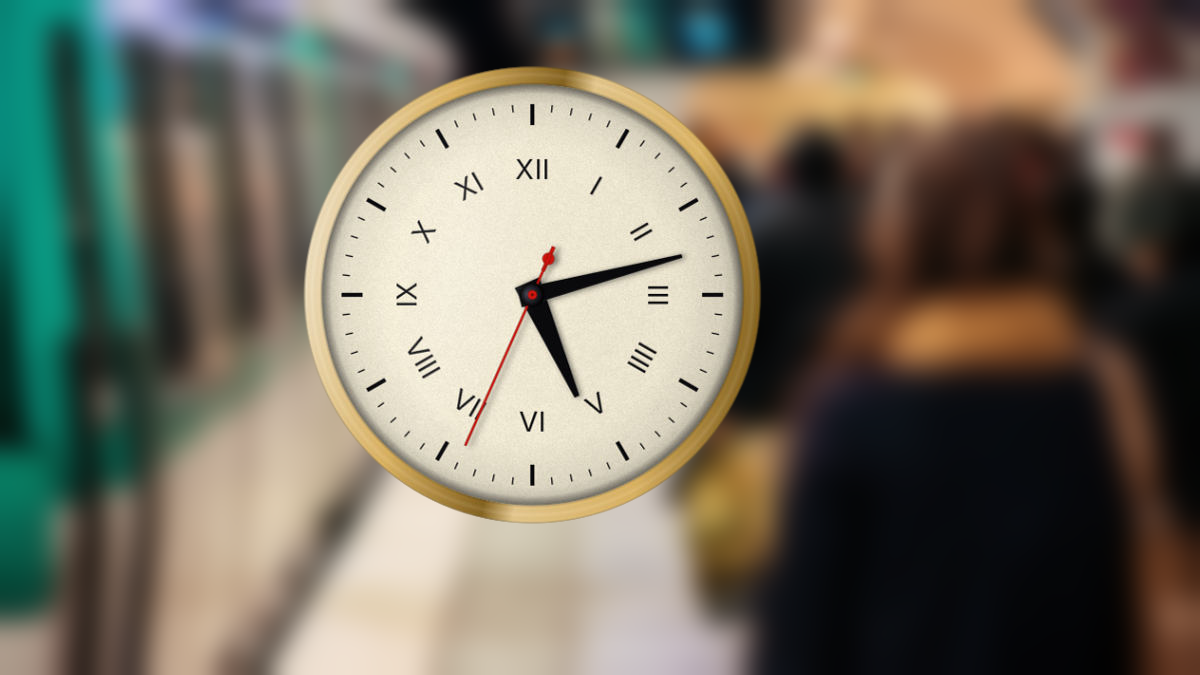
5,12,34
